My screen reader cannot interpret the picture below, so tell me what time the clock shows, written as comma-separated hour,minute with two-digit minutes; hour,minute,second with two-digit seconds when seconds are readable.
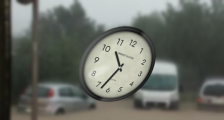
10,33
